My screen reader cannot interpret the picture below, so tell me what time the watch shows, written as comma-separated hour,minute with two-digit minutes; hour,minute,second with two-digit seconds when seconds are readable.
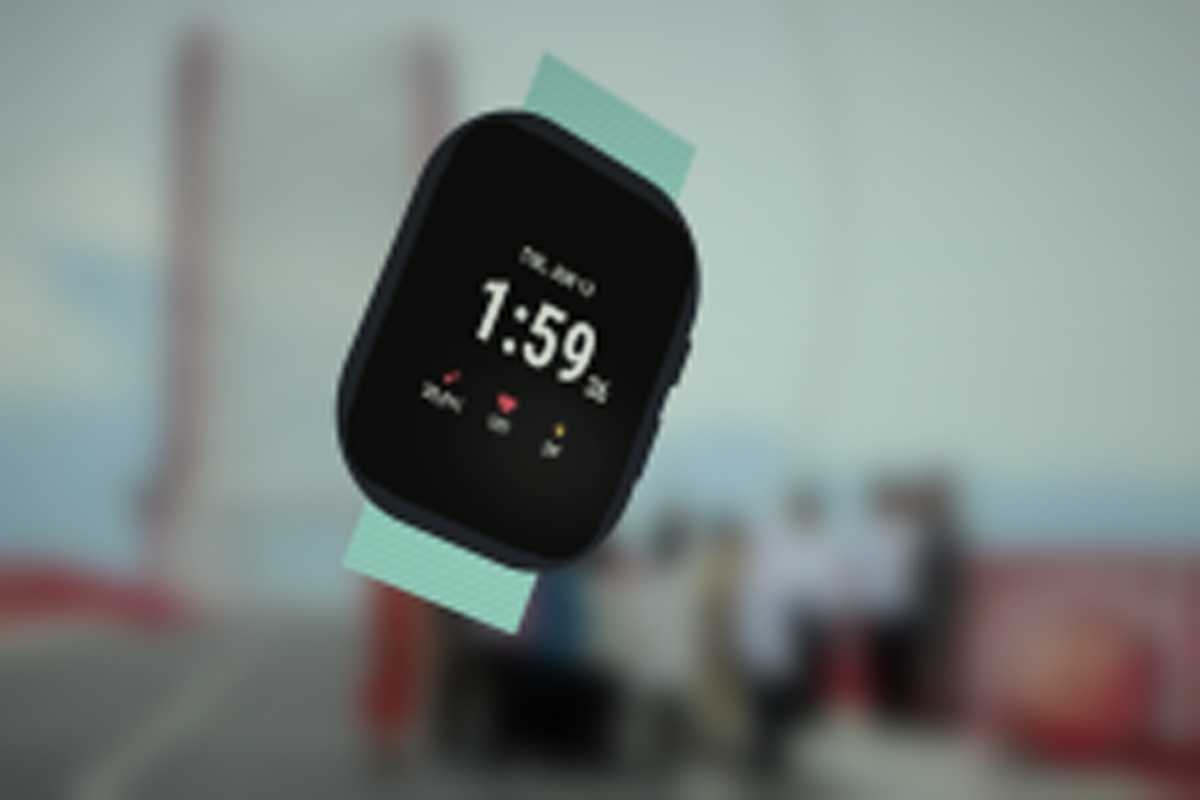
1,59
